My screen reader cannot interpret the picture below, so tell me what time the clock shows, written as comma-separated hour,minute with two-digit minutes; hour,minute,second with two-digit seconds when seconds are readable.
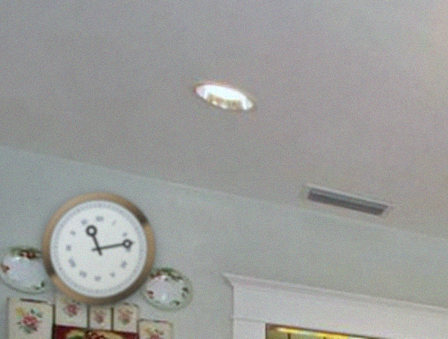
11,13
